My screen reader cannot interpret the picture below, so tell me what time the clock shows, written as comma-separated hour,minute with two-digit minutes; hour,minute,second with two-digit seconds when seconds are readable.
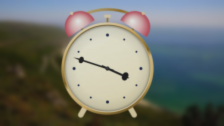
3,48
